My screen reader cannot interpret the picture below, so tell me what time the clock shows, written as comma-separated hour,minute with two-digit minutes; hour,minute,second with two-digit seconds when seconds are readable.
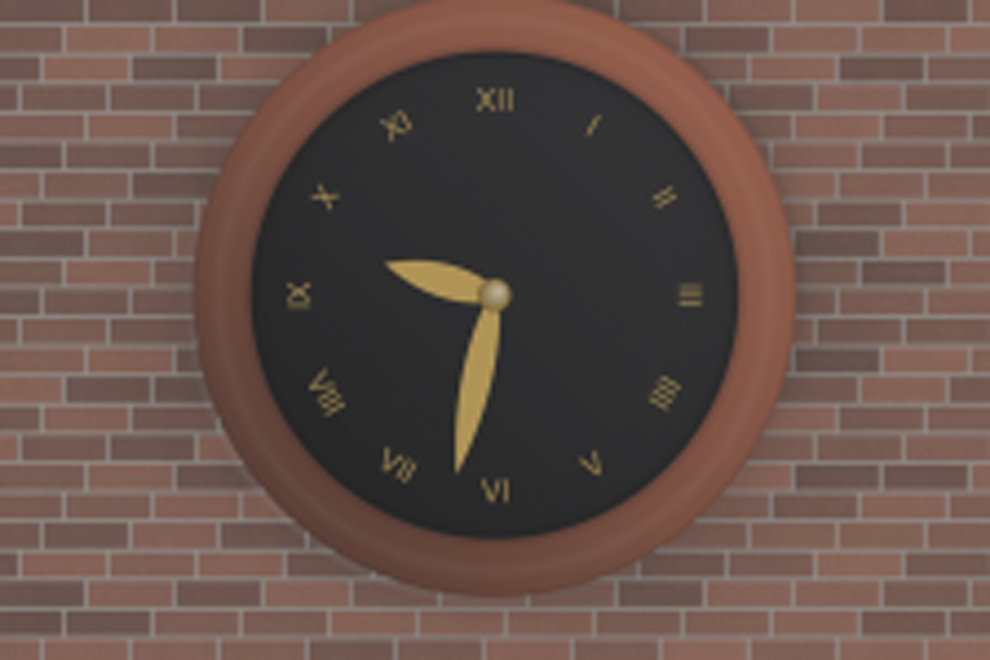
9,32
